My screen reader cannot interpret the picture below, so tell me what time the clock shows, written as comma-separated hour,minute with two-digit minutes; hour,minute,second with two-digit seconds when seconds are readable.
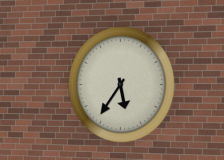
5,36
